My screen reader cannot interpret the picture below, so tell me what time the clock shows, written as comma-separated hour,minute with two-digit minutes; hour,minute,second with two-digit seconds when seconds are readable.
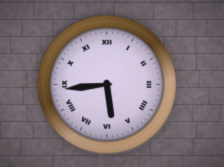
5,44
